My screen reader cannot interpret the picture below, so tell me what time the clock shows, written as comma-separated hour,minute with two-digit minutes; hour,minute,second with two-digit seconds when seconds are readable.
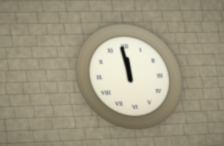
11,59
